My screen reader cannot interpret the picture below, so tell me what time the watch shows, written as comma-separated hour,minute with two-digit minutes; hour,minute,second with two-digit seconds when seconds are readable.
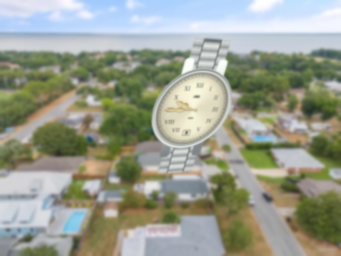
9,45
